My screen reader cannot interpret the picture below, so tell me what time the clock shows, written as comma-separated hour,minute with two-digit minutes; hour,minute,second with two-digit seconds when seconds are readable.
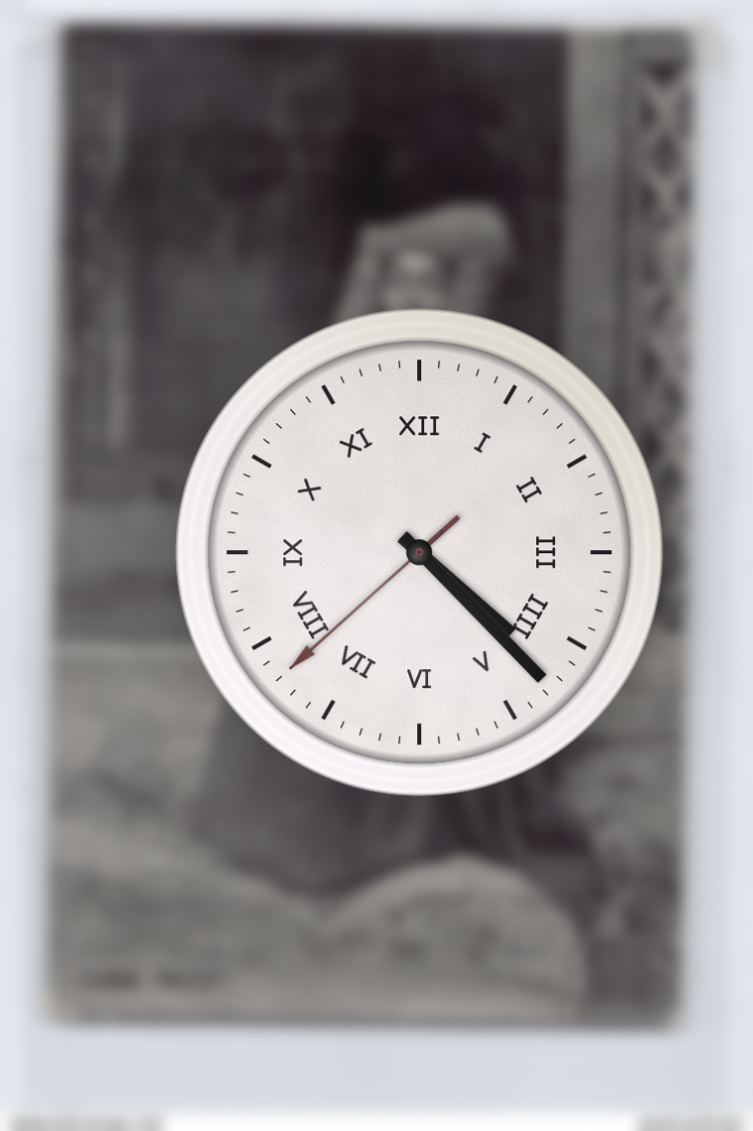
4,22,38
